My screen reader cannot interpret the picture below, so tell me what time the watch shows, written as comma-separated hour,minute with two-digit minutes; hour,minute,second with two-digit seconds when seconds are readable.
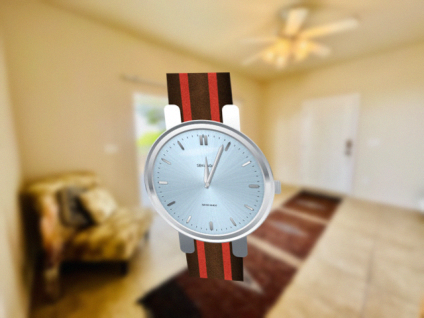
12,04
